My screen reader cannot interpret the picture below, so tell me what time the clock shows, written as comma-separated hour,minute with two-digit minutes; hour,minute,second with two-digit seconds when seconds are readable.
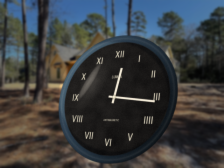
12,16
